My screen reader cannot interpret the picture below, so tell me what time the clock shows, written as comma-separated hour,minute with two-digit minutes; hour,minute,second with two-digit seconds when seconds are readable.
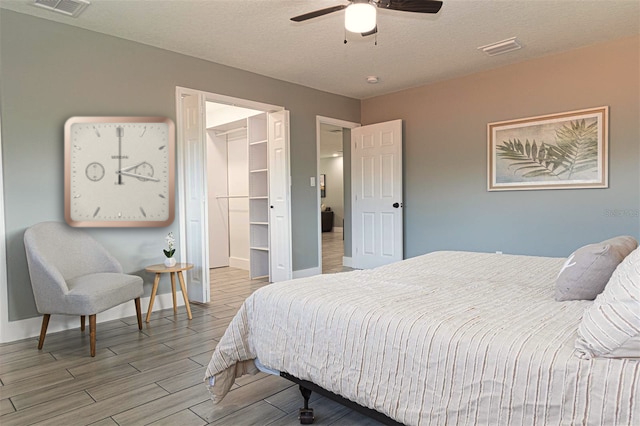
2,17
